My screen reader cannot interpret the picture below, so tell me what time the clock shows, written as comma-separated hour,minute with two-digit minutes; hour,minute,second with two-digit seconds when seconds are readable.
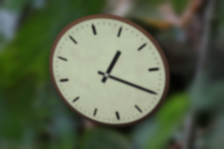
1,20
